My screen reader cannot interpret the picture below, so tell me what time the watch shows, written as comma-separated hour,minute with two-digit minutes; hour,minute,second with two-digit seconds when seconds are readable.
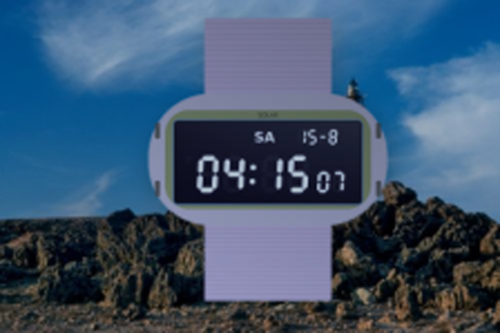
4,15,07
